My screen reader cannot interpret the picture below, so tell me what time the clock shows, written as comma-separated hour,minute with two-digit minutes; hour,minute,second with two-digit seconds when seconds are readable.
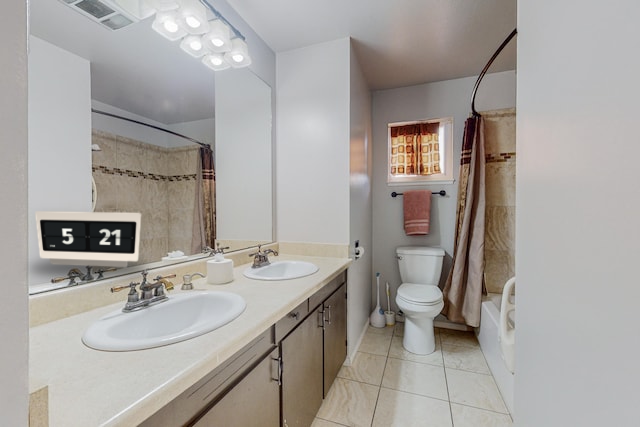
5,21
